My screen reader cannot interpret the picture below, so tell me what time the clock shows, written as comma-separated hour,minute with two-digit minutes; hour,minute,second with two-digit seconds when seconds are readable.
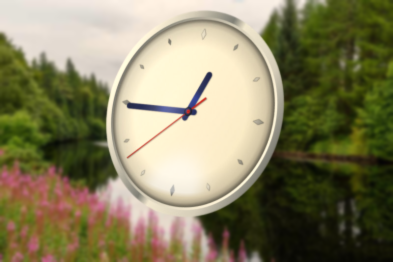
12,44,38
